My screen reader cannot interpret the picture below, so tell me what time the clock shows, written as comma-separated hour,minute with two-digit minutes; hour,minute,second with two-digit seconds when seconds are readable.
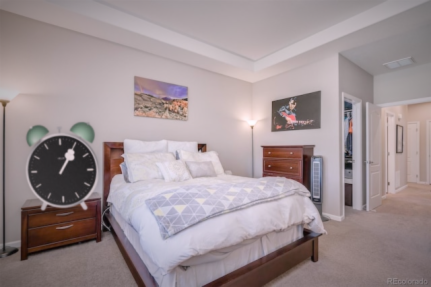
1,05
